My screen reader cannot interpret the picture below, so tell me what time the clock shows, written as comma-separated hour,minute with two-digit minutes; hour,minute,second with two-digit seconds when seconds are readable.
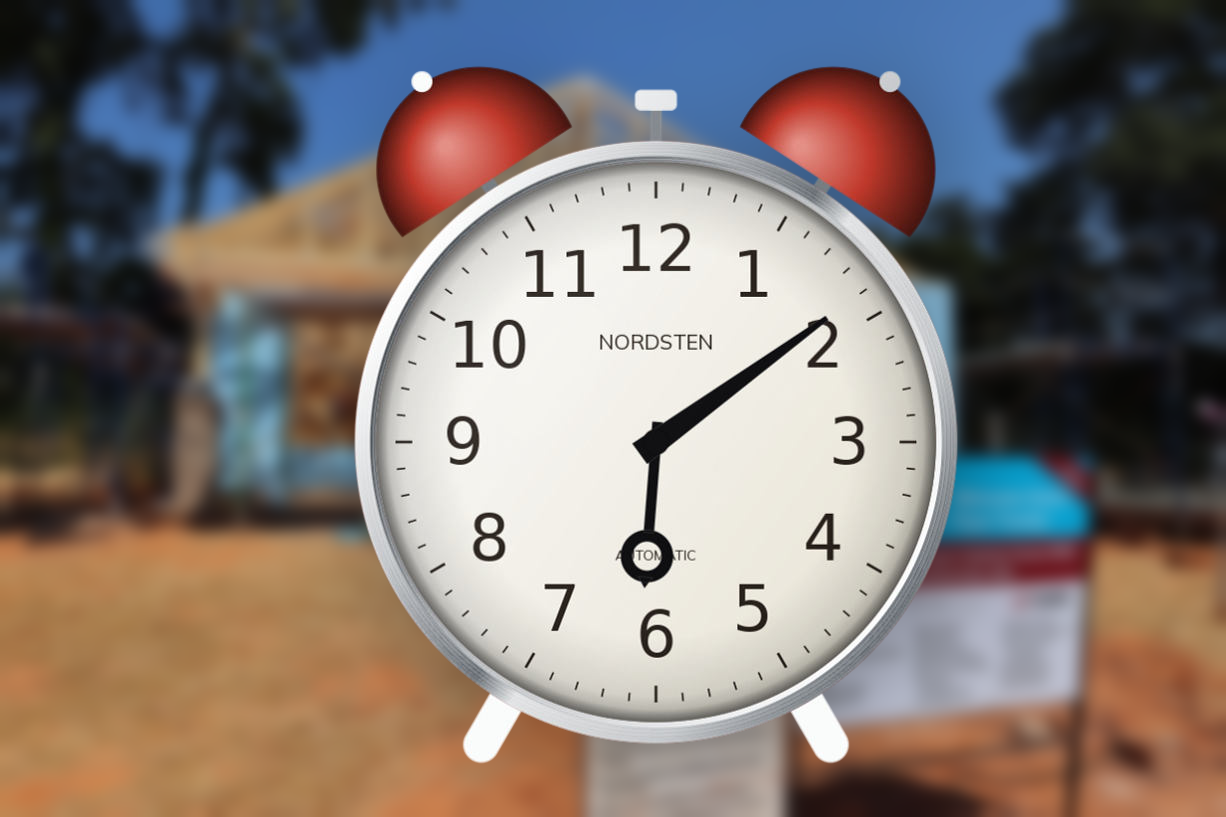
6,09
